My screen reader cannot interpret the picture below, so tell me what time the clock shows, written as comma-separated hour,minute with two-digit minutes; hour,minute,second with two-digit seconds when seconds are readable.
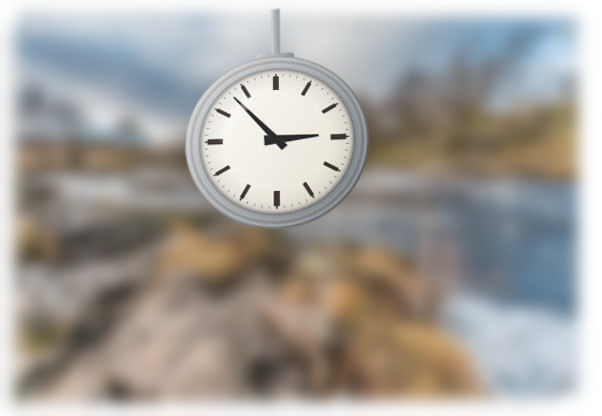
2,53
